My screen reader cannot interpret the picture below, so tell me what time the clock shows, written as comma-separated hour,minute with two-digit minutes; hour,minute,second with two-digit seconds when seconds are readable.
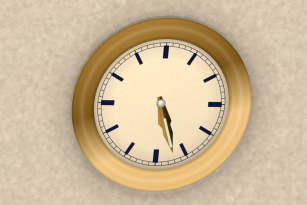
5,27
